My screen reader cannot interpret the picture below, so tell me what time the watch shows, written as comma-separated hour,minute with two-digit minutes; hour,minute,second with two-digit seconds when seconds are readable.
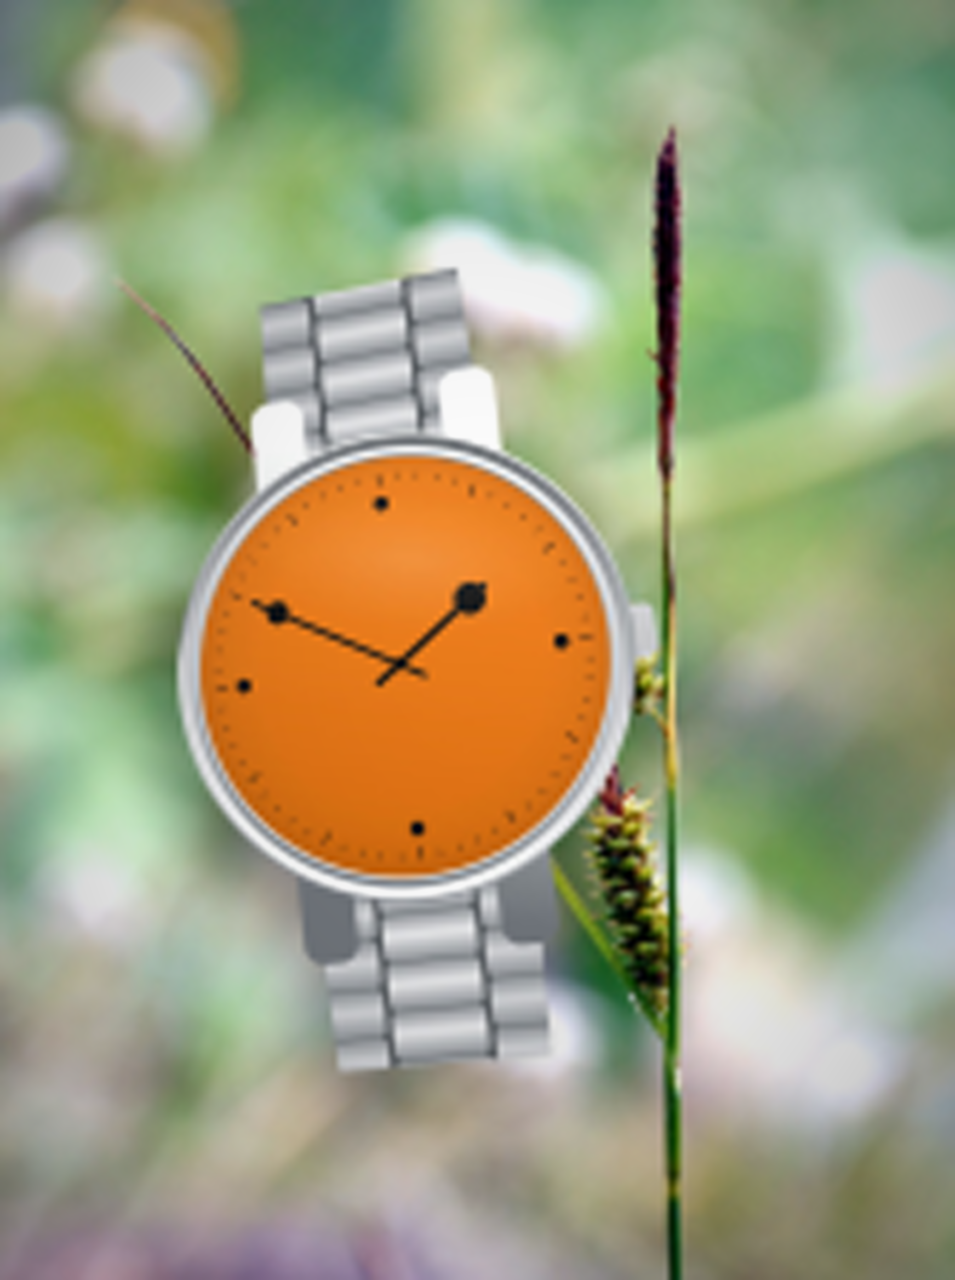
1,50
